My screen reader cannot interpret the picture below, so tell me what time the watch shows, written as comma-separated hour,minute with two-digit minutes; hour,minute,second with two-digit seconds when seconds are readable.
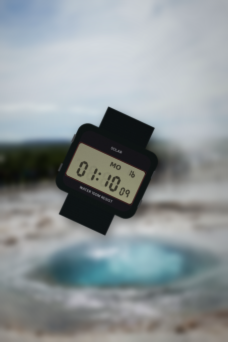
1,10
